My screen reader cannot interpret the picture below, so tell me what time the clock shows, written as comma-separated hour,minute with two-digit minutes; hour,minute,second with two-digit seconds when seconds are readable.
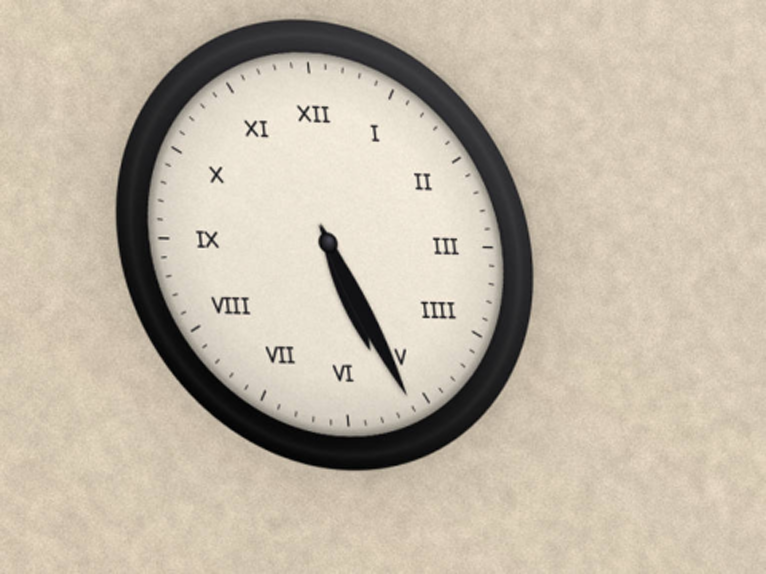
5,26
